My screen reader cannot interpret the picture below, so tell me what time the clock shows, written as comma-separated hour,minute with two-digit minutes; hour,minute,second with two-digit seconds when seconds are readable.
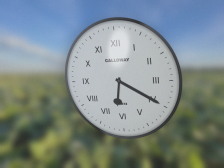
6,20
